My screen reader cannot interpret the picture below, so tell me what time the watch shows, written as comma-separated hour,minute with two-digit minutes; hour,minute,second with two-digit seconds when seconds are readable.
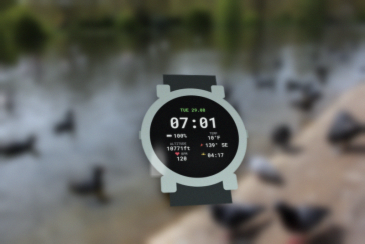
7,01
